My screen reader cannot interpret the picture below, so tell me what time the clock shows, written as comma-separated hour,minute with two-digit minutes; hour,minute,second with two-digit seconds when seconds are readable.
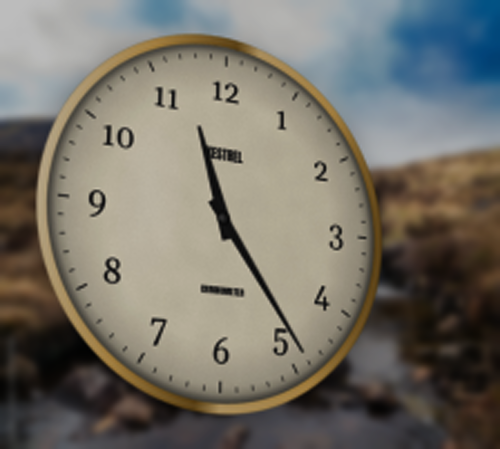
11,24
